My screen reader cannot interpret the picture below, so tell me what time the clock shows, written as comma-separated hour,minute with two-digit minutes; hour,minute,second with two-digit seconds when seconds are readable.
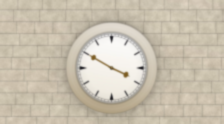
3,50
